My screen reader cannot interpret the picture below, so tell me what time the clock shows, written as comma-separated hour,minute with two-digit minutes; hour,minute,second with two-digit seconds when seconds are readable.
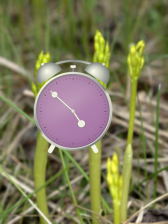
4,52
